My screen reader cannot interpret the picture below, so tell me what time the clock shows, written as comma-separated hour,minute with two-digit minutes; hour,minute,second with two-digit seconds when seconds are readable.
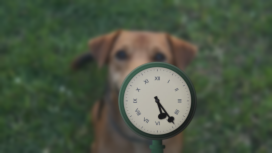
5,24
